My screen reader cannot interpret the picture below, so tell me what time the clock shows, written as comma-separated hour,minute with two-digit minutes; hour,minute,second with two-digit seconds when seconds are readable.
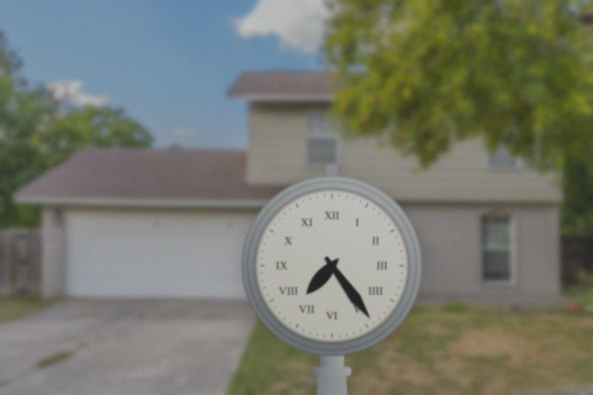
7,24
